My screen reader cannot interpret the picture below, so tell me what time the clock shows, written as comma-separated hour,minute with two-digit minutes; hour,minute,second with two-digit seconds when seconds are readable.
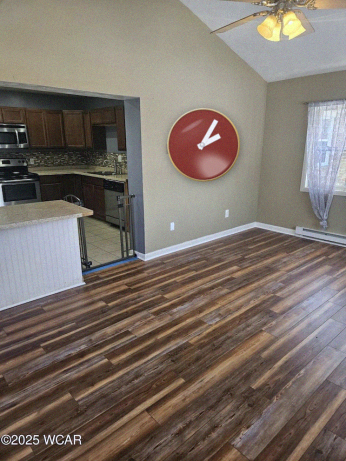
2,05
